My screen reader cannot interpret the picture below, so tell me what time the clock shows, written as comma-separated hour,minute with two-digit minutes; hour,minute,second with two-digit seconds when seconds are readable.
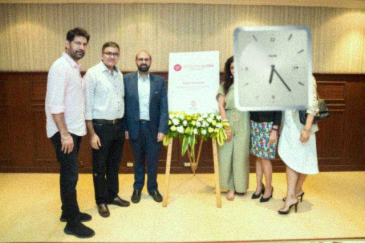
6,24
